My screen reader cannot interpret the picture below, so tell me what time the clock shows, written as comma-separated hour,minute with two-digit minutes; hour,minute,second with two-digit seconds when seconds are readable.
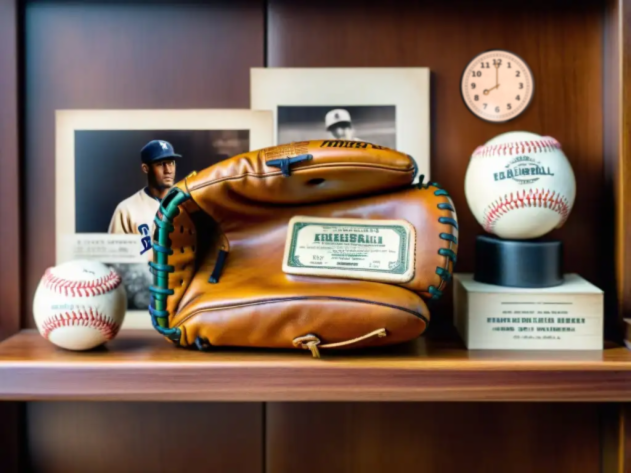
8,00
